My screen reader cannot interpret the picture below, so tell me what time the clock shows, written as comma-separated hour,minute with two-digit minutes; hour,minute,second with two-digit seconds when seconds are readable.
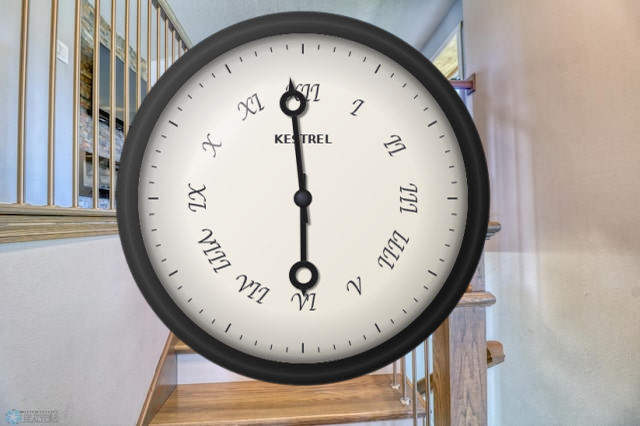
5,59
